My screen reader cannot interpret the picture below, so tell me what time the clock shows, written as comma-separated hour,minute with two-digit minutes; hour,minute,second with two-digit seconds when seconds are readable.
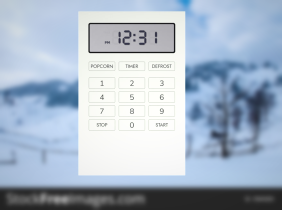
12,31
